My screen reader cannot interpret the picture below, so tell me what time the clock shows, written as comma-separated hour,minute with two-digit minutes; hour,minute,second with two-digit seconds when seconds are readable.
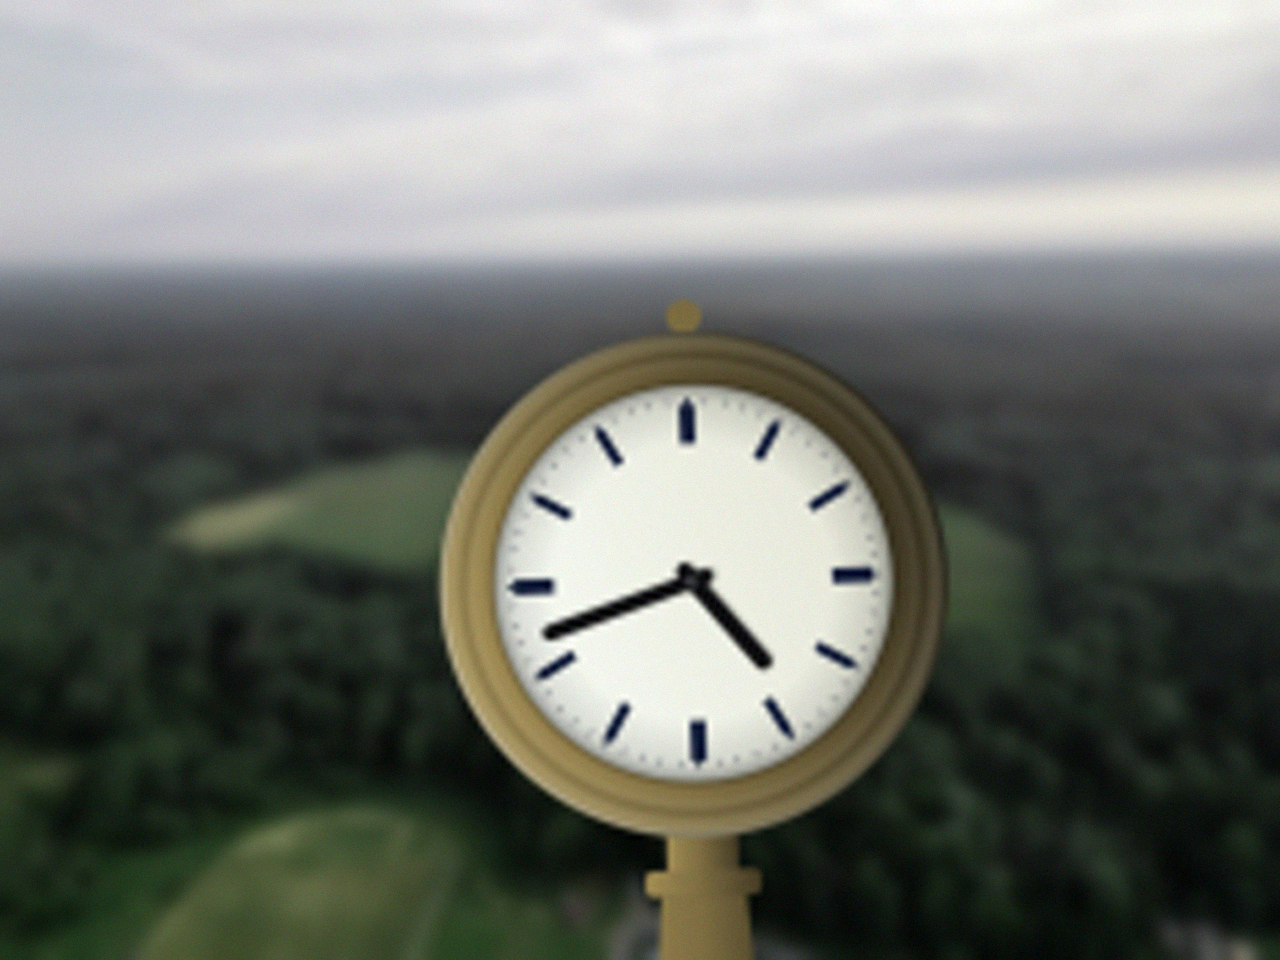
4,42
